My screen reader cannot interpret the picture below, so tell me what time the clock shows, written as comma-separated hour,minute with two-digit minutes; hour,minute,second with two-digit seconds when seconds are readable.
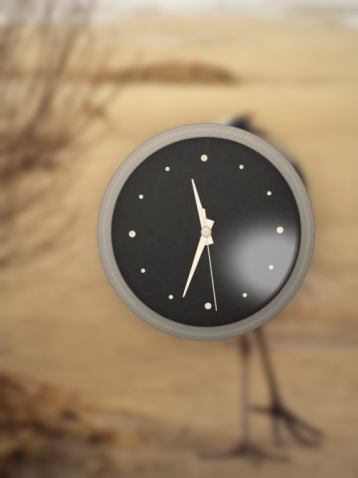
11,33,29
